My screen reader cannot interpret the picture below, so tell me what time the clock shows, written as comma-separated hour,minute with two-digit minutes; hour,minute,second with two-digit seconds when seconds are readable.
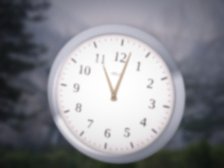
11,02
